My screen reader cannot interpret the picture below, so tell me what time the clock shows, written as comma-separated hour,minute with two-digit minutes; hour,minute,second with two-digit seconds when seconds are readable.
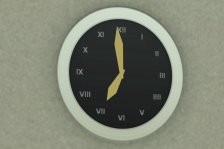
6,59
